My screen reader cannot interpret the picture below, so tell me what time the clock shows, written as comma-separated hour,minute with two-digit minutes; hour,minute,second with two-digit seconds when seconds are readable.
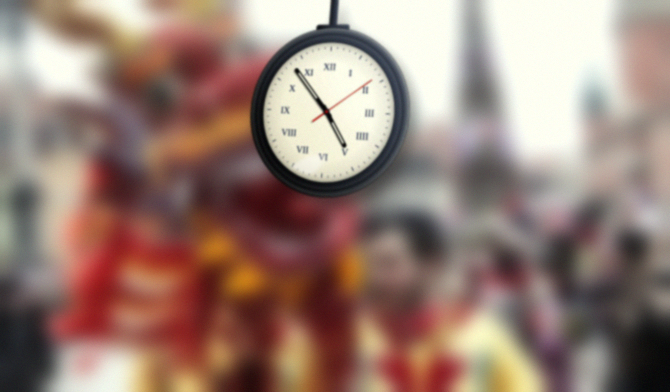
4,53,09
